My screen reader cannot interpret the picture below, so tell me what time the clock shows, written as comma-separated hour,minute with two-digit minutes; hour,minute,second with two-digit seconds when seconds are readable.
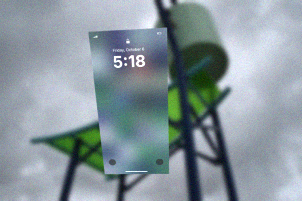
5,18
